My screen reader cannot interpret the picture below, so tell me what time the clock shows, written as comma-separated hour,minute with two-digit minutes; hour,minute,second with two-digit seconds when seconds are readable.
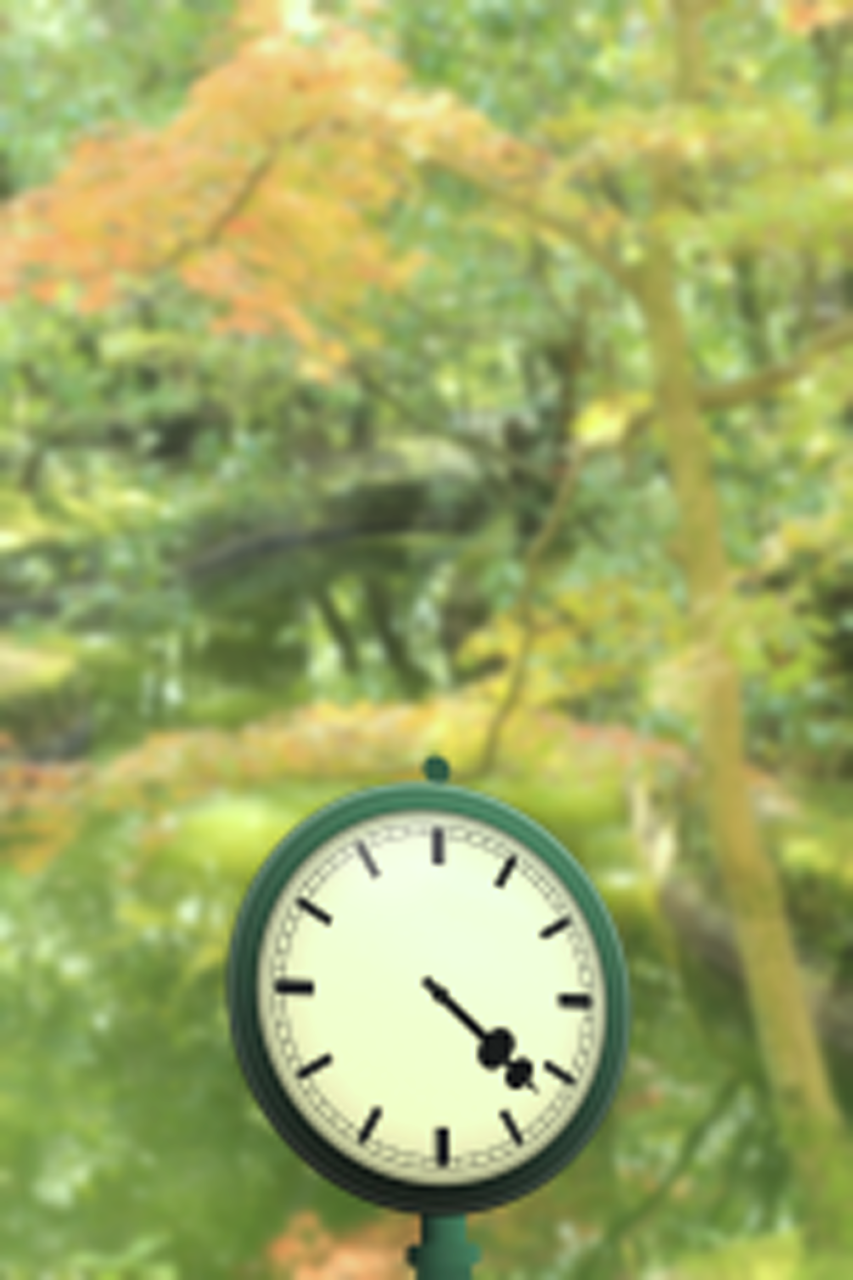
4,22
